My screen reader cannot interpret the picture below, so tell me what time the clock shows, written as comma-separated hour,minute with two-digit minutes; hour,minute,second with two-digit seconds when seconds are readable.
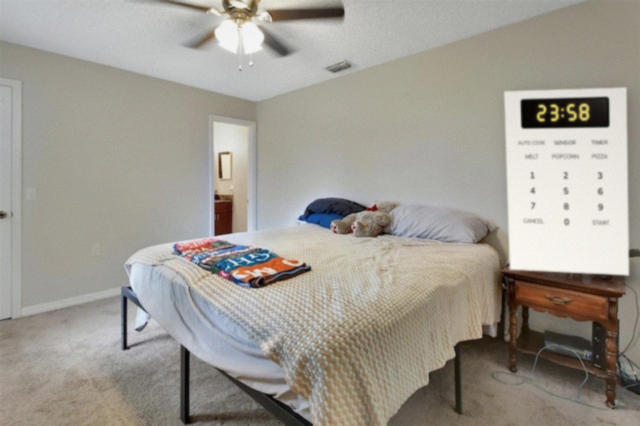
23,58
